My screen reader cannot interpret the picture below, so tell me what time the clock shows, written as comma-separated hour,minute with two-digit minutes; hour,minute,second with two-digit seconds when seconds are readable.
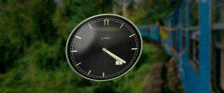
4,21
